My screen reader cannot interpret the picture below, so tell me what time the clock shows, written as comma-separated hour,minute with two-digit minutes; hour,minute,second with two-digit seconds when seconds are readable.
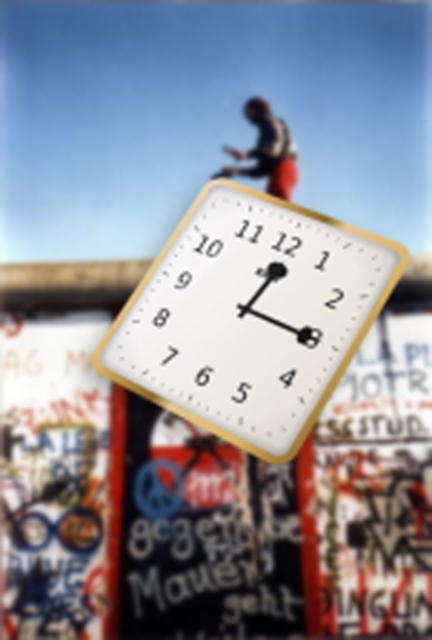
12,15
